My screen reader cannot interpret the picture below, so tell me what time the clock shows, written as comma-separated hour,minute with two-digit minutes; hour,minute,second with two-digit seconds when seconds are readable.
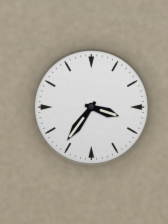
3,36
